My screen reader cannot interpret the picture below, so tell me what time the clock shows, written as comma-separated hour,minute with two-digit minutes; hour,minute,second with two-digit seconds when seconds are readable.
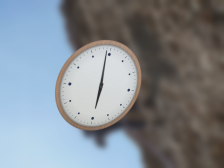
5,59
